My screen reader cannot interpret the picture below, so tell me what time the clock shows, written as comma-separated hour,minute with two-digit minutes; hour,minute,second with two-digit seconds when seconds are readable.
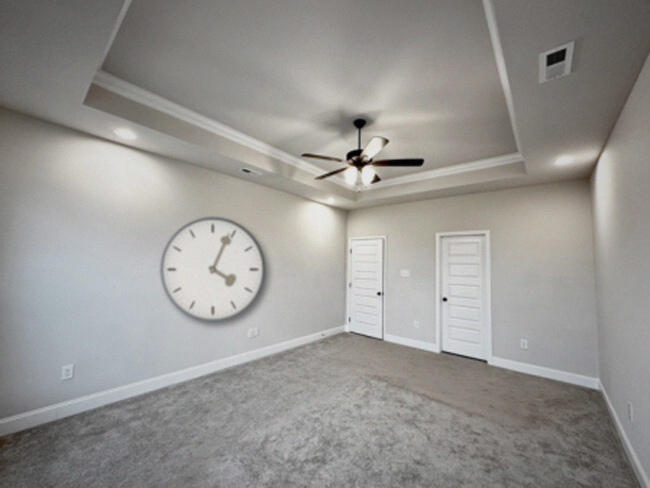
4,04
